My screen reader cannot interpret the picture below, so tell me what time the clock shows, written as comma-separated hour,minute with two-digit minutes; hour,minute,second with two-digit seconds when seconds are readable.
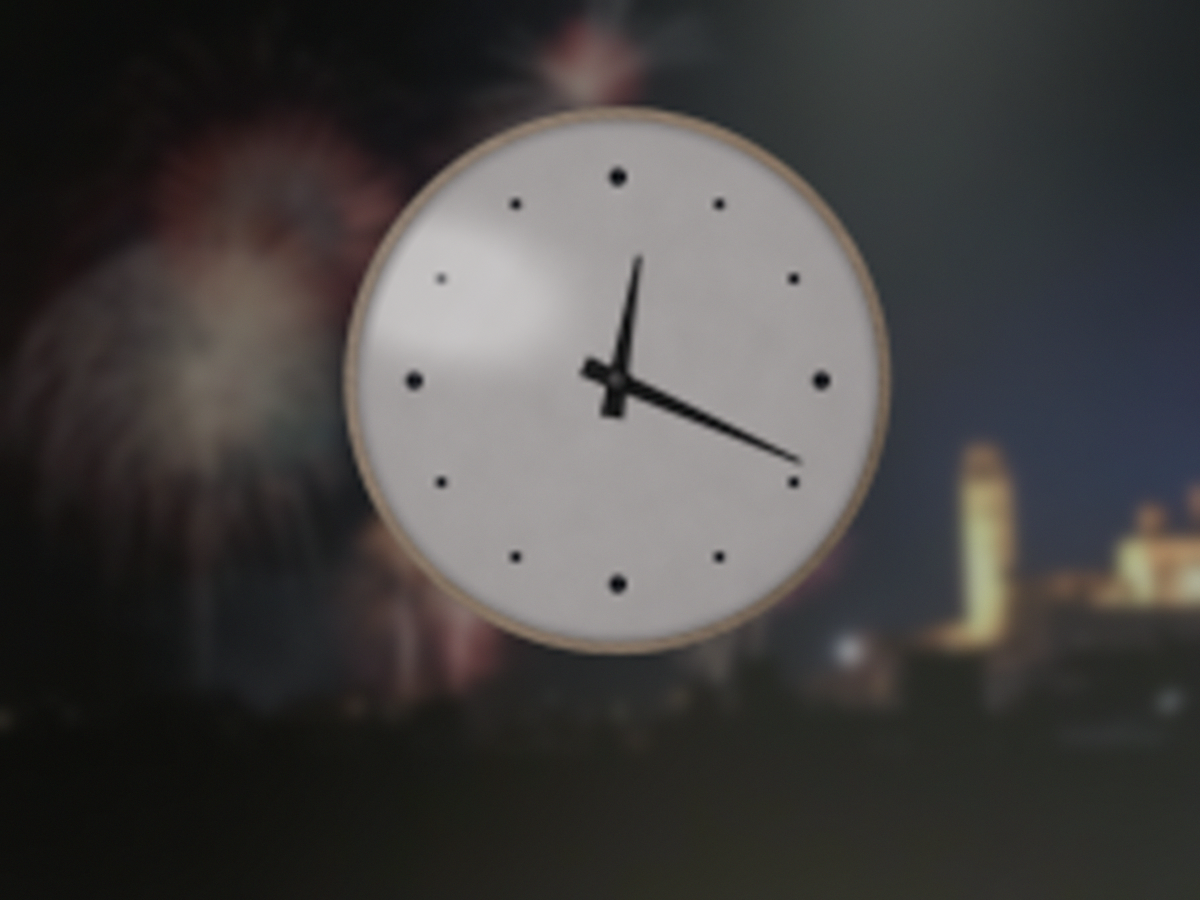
12,19
